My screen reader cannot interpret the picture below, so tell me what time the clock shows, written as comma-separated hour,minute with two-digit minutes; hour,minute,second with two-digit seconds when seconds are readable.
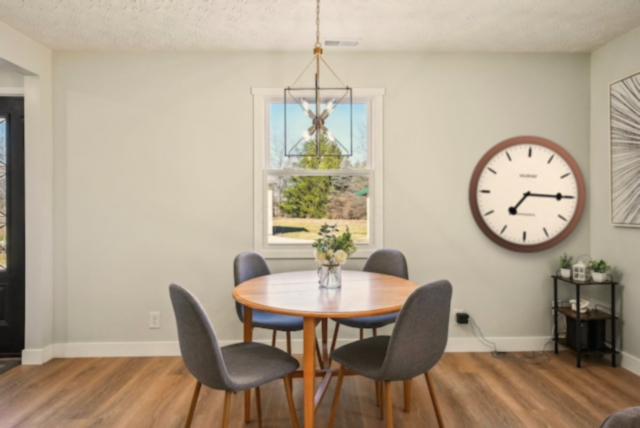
7,15
